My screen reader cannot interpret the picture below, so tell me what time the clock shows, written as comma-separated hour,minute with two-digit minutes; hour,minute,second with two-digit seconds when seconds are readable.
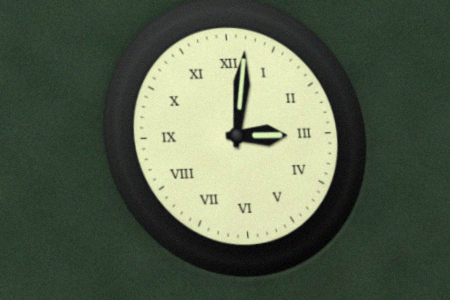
3,02
